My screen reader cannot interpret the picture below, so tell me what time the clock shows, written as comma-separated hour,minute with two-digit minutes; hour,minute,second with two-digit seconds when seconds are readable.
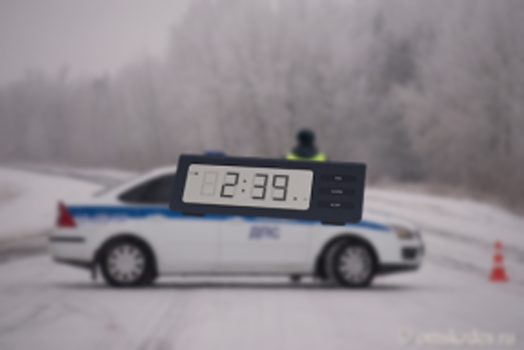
2,39
